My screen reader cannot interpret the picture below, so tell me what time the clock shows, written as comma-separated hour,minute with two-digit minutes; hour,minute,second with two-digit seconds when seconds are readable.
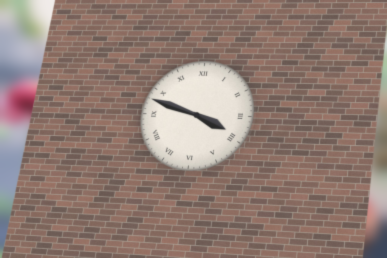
3,48
